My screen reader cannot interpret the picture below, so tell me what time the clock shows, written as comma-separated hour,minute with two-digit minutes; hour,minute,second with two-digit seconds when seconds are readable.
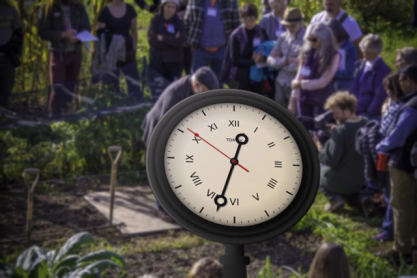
12,32,51
